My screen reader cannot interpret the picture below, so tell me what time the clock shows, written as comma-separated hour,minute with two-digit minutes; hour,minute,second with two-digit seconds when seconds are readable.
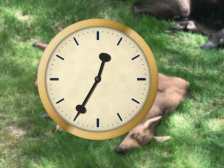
12,35
